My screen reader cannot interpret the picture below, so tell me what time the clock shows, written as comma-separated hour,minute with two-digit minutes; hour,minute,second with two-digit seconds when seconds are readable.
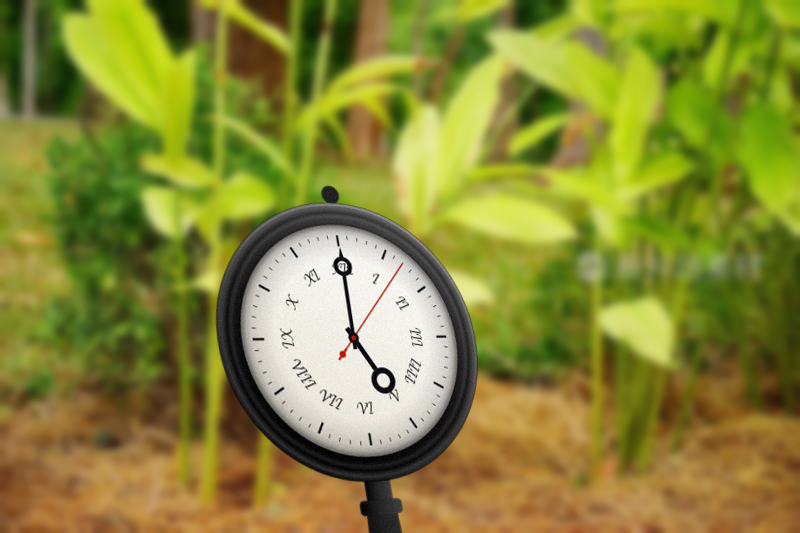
5,00,07
